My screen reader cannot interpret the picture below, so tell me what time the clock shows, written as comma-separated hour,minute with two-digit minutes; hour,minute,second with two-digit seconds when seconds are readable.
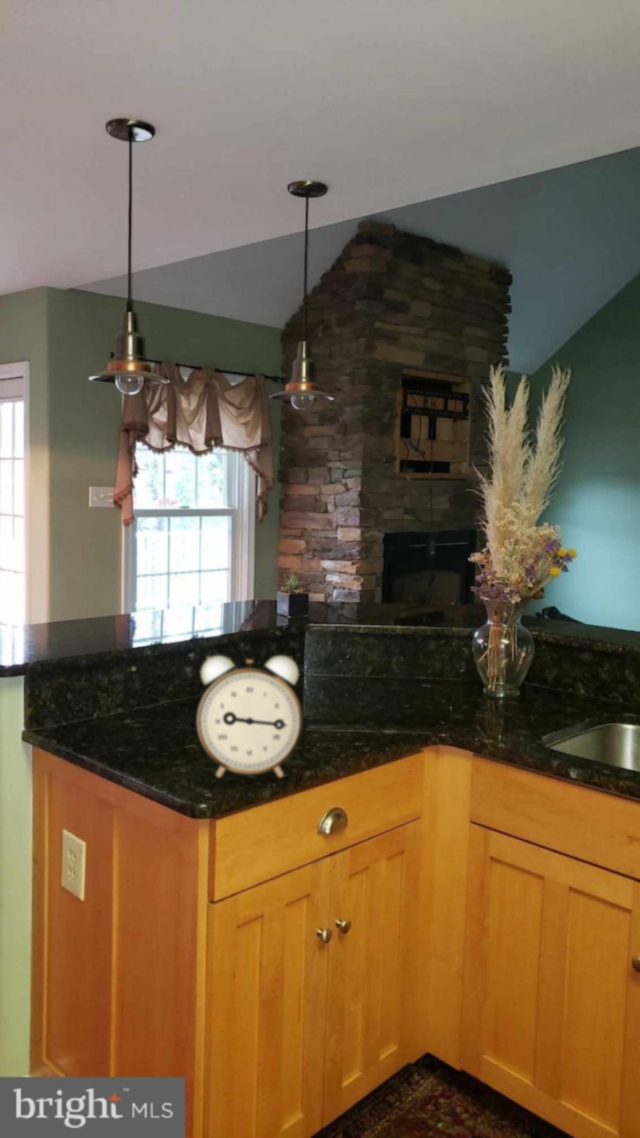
9,16
